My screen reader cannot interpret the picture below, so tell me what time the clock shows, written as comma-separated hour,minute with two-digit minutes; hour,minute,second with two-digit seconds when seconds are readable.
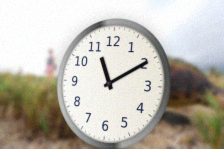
11,10
